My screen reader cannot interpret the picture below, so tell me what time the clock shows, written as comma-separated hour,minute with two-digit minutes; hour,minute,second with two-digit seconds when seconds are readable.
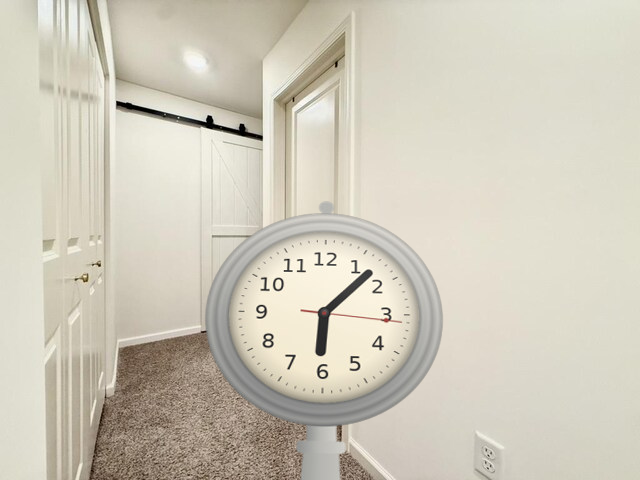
6,07,16
